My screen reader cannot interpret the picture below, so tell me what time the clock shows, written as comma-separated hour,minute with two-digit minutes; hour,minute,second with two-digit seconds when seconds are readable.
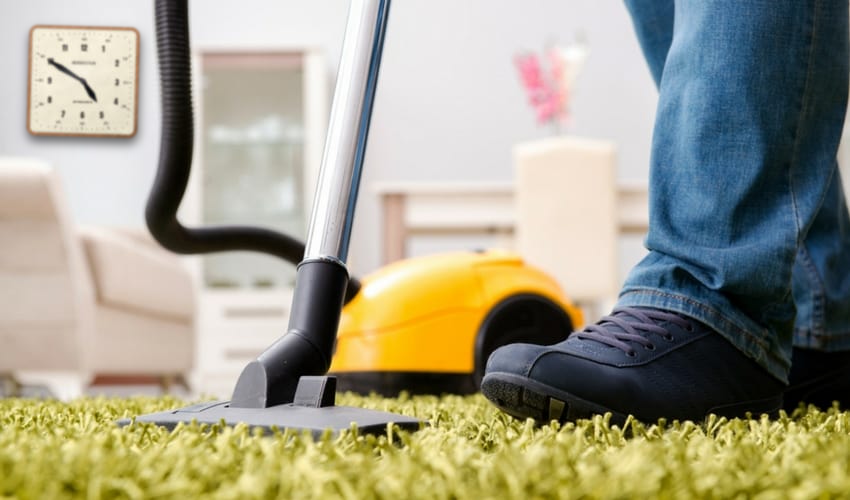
4,50
